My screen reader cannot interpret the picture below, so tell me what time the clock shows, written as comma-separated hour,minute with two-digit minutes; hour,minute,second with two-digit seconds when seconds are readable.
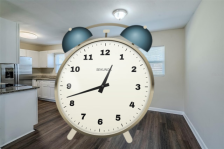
12,42
